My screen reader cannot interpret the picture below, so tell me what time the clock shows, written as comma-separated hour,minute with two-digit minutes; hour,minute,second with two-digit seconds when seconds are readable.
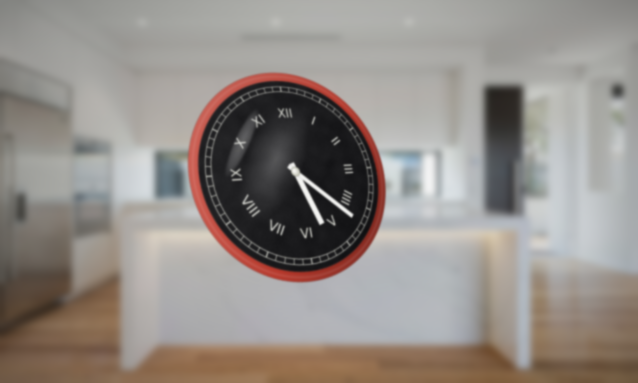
5,22
